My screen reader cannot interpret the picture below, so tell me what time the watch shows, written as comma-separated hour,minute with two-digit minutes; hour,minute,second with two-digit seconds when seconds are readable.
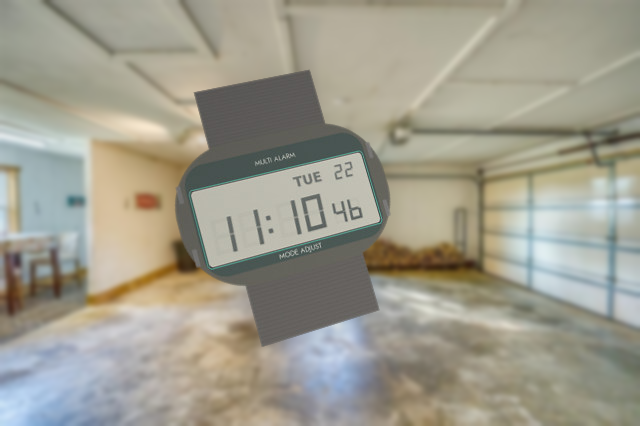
11,10,46
